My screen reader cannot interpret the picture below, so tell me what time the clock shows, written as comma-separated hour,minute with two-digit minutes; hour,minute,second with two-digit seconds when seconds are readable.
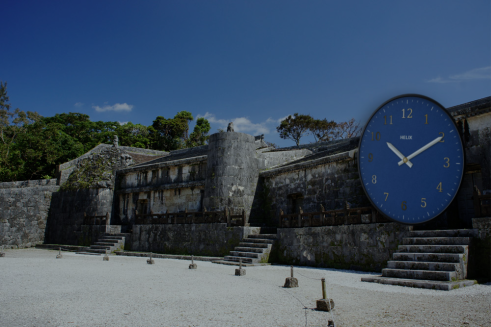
10,10
